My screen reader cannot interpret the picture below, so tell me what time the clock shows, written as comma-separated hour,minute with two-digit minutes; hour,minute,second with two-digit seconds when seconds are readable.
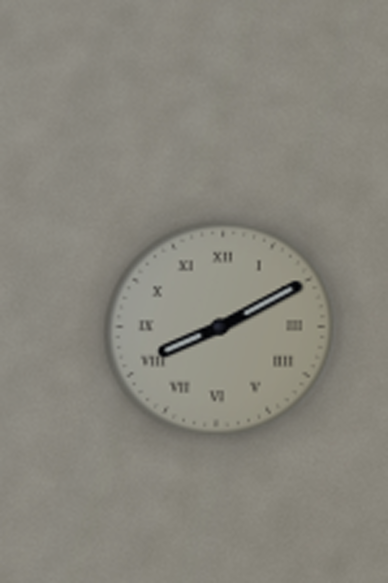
8,10
